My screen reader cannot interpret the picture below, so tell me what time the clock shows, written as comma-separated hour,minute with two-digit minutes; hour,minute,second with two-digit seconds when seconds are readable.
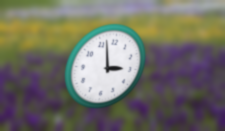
2,57
